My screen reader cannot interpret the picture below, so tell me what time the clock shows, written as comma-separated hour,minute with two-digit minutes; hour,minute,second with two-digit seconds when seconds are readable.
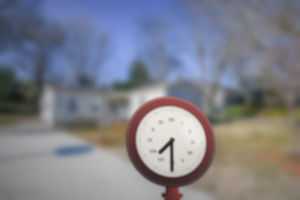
7,30
